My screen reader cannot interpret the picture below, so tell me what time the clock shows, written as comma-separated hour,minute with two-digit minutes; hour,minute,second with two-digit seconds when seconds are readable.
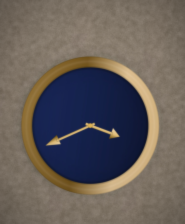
3,41
